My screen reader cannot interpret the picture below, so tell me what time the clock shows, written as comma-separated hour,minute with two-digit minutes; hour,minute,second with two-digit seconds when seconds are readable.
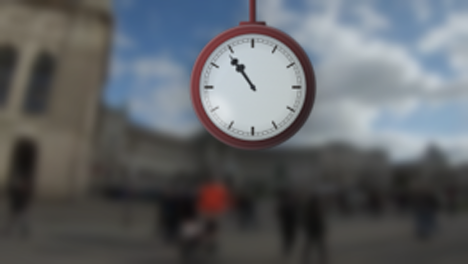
10,54
